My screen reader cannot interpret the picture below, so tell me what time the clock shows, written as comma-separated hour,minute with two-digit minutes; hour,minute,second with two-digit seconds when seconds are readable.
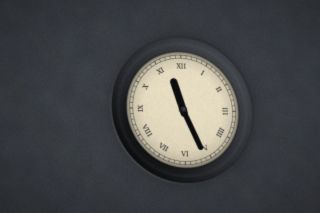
11,26
